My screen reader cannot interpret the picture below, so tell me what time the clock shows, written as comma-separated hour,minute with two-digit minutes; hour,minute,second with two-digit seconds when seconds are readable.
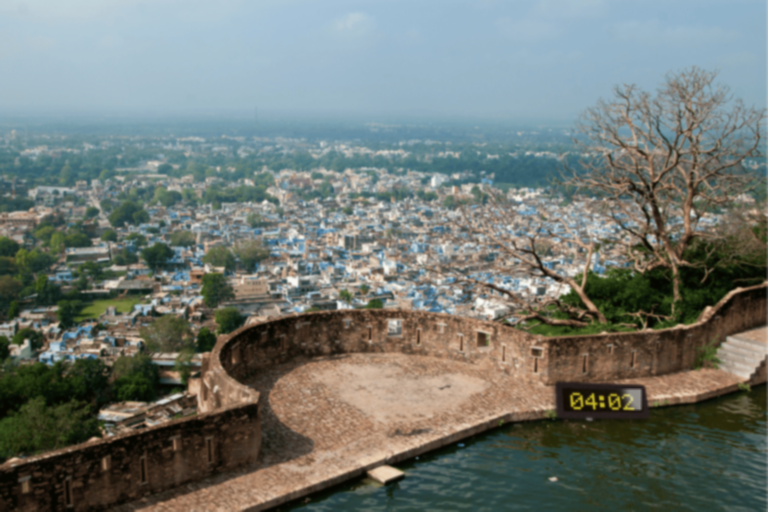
4,02
